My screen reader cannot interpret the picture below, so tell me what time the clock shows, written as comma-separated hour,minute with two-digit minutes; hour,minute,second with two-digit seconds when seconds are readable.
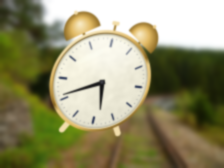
5,41
